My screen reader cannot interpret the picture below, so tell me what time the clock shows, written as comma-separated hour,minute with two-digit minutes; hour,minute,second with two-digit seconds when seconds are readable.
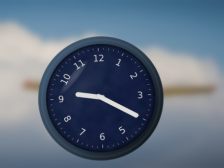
9,20
